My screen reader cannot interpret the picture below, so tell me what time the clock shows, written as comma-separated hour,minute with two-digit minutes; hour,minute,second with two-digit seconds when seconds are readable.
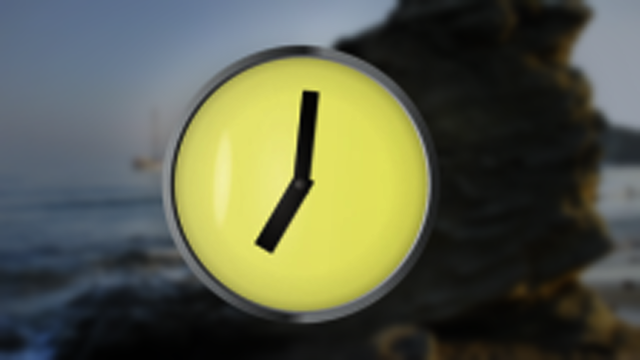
7,01
